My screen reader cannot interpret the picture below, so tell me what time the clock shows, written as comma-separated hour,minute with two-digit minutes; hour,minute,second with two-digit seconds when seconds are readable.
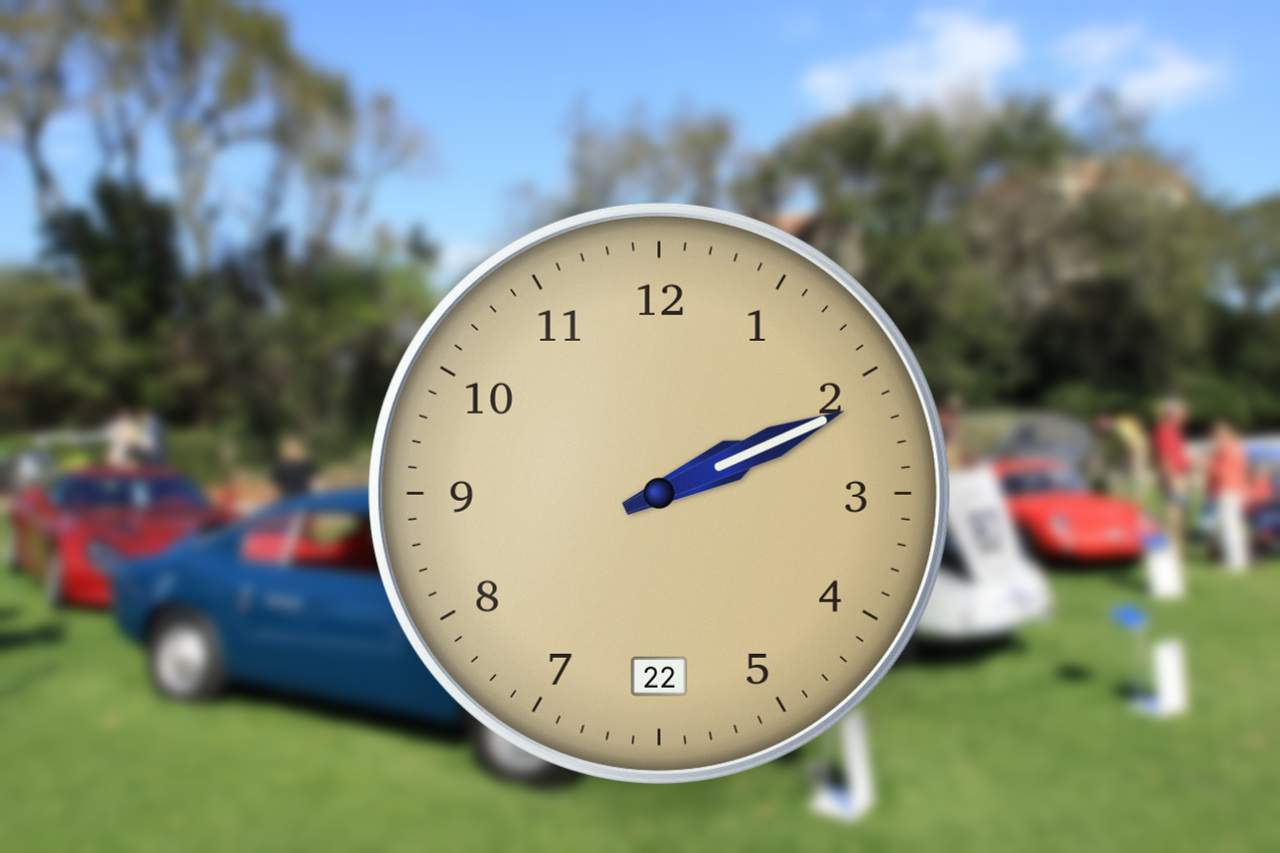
2,11
